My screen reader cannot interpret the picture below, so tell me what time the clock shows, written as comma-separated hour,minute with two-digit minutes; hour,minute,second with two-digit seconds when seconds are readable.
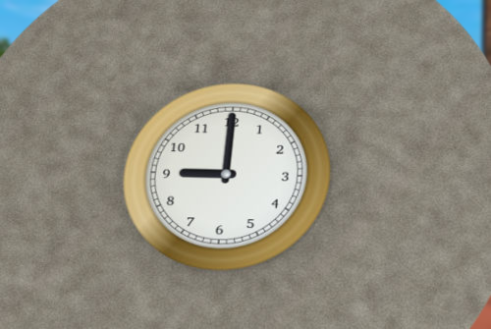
9,00
